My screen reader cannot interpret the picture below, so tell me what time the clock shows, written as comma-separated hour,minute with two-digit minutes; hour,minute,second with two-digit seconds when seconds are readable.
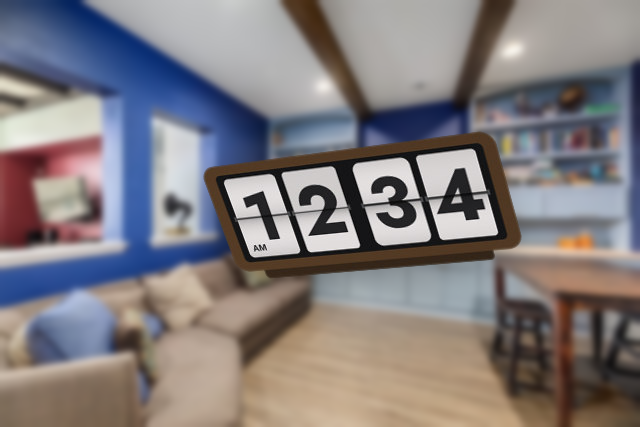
12,34
